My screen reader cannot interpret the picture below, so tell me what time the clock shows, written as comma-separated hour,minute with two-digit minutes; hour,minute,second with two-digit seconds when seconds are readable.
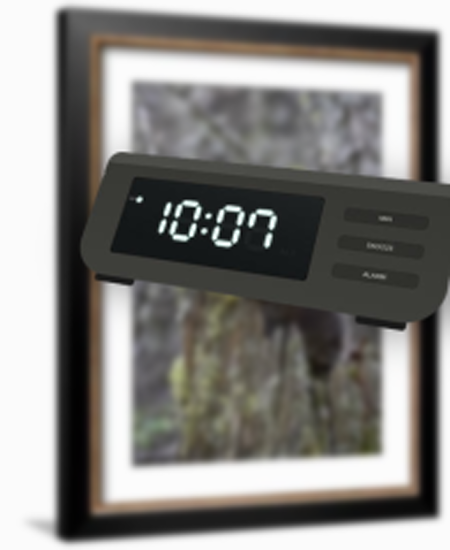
10,07
